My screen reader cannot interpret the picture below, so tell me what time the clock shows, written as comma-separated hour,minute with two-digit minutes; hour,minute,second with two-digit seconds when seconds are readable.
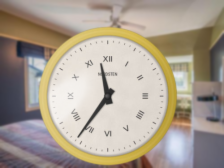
11,36
